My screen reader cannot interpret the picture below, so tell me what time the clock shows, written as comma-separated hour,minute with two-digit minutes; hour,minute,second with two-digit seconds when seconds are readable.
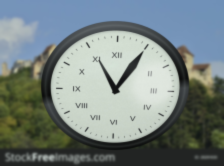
11,05
